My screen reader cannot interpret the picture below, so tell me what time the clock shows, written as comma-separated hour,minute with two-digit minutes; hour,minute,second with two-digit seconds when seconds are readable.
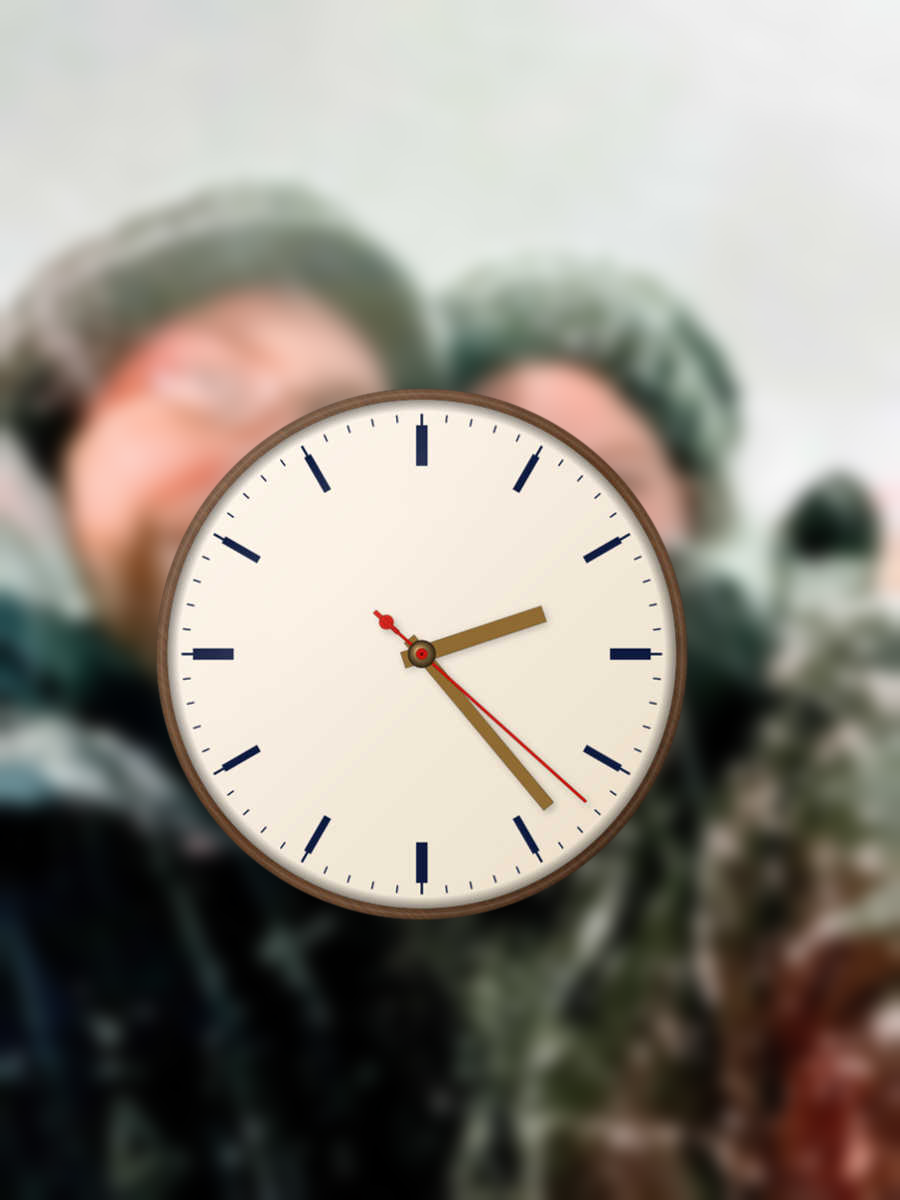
2,23,22
